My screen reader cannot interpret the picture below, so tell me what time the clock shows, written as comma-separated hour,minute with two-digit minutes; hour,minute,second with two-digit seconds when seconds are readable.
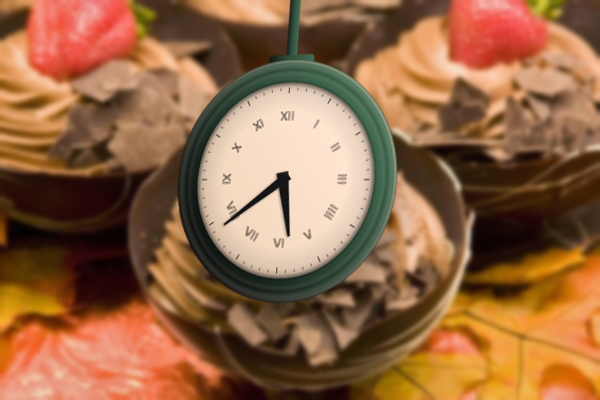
5,39
